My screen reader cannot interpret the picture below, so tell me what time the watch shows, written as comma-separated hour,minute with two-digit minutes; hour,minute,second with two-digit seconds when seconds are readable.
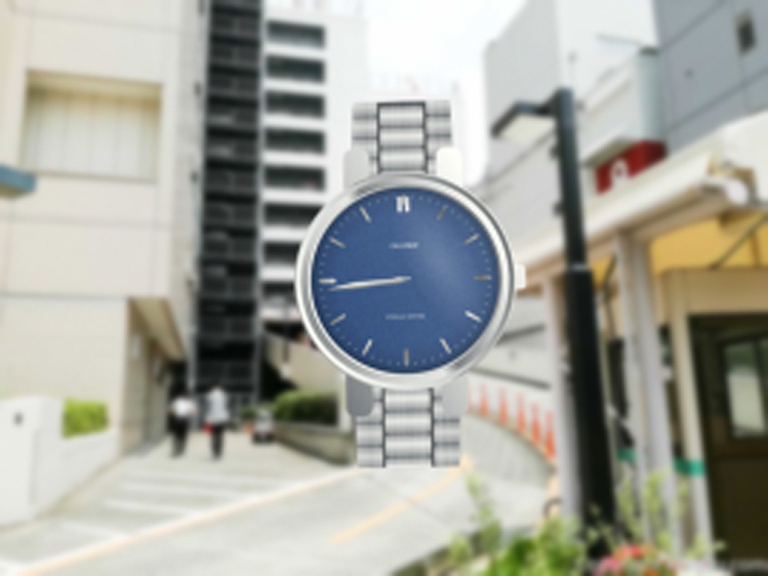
8,44
